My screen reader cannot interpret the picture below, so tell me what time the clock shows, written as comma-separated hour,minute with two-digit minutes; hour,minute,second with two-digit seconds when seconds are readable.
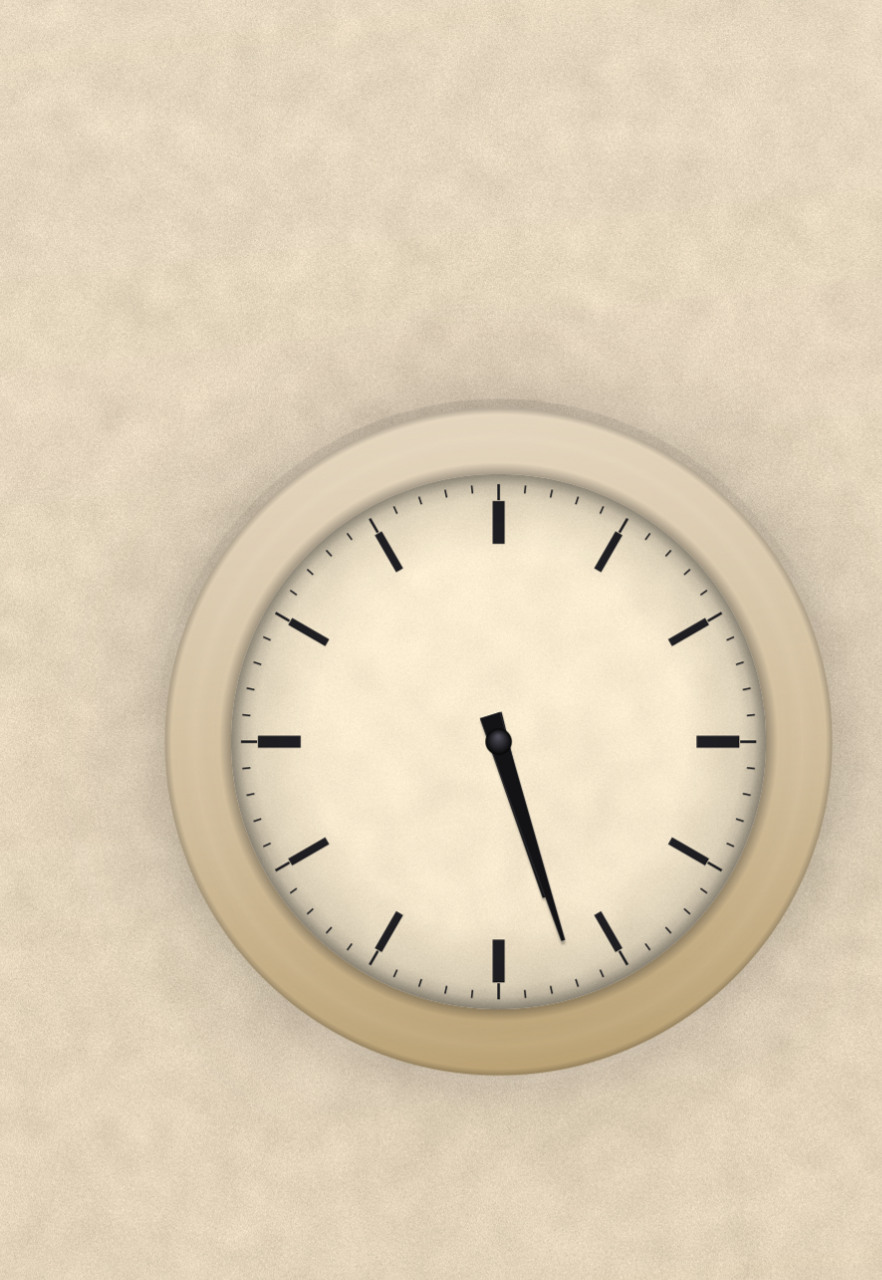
5,27
